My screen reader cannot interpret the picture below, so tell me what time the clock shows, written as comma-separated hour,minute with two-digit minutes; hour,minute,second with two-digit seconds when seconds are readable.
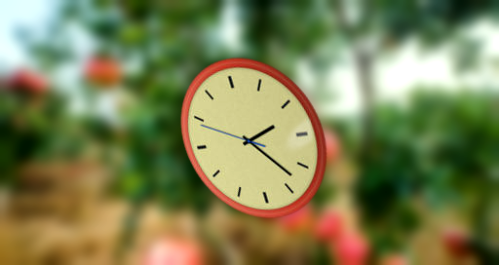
2,22,49
